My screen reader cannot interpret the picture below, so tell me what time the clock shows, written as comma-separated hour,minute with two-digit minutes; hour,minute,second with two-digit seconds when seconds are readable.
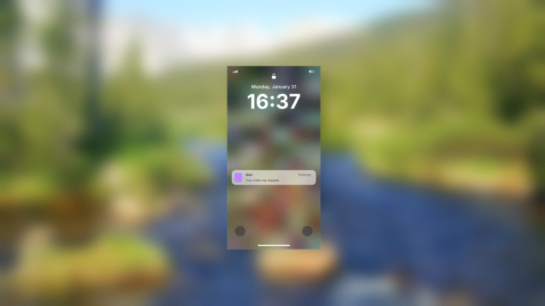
16,37
